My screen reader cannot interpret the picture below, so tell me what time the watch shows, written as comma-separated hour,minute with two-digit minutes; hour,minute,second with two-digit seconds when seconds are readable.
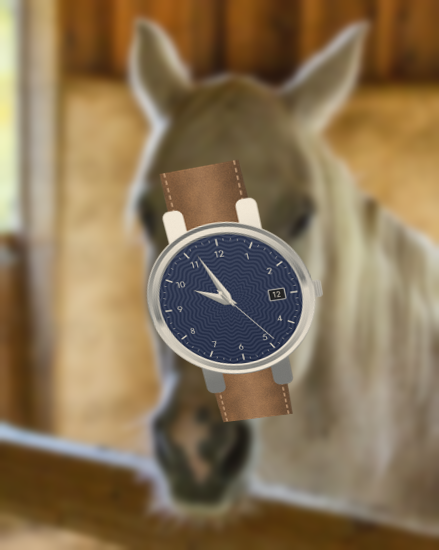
9,56,24
